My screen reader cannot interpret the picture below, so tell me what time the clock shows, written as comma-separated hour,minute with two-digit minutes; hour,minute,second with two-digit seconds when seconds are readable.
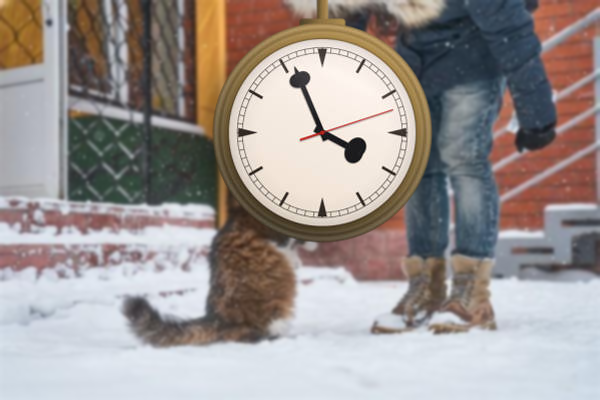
3,56,12
